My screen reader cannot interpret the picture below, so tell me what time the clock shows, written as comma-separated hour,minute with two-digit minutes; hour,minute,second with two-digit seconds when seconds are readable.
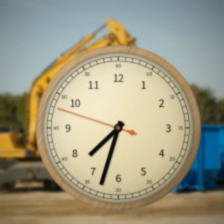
7,32,48
